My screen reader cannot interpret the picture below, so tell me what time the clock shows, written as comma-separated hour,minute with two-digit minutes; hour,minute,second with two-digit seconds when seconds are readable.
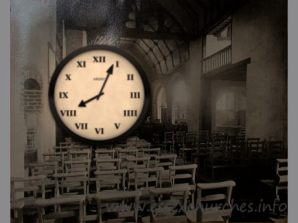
8,04
